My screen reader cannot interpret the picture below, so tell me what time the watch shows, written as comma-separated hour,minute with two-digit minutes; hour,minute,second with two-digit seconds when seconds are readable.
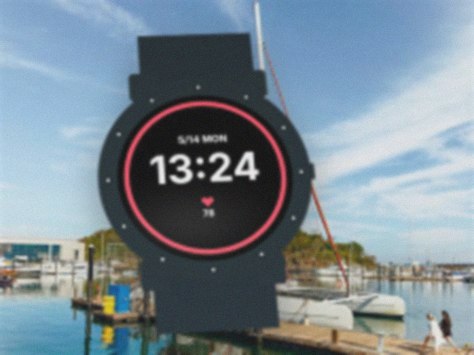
13,24
